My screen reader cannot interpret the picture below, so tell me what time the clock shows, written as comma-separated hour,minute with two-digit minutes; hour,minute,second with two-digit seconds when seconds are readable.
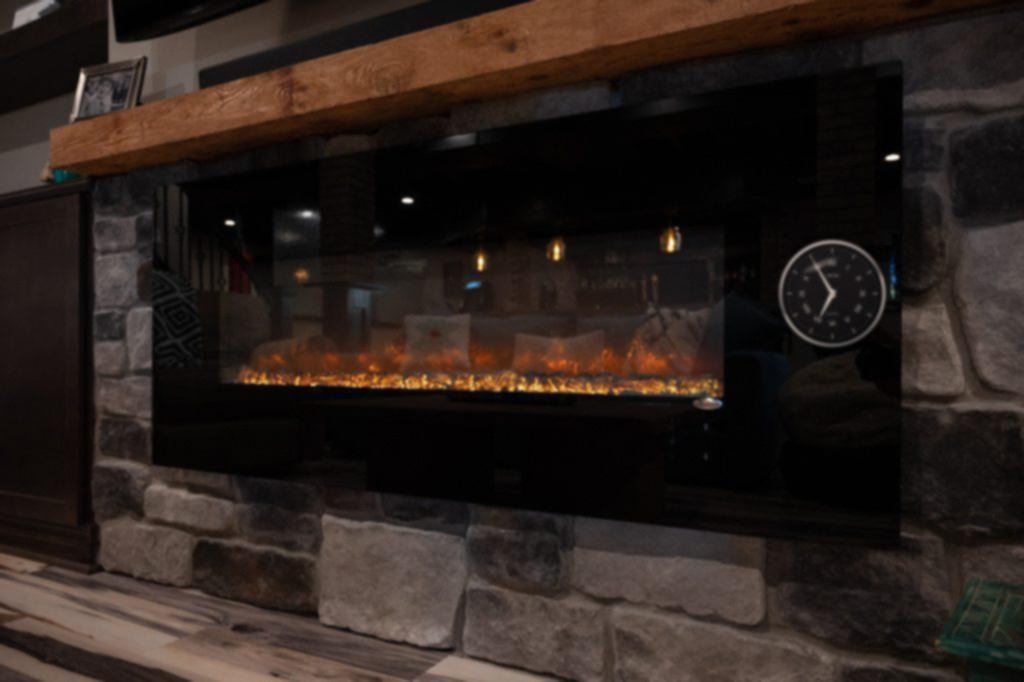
6,55
